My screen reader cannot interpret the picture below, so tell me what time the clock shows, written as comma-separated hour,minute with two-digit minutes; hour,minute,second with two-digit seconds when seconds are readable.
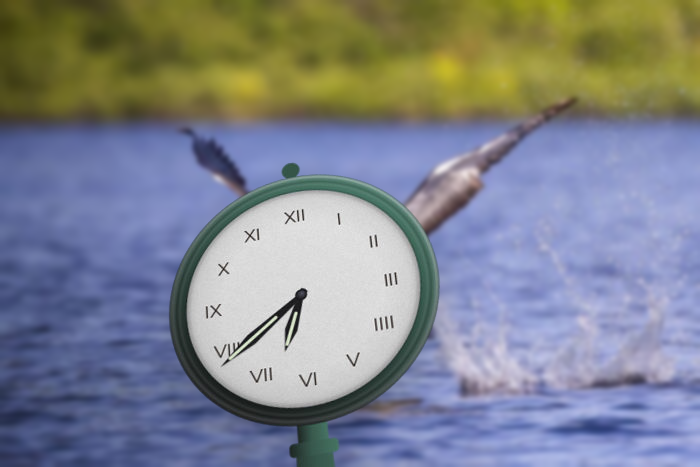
6,39
